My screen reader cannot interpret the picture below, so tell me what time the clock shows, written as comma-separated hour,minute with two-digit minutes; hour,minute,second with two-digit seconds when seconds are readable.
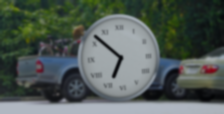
6,52
